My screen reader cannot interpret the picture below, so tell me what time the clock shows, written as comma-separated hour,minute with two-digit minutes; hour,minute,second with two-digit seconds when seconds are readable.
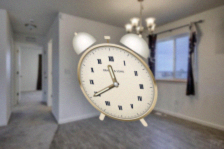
11,40
